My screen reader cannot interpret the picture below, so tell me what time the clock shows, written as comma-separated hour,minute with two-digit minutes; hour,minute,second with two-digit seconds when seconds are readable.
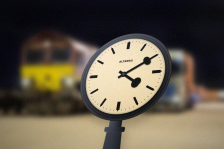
4,10
